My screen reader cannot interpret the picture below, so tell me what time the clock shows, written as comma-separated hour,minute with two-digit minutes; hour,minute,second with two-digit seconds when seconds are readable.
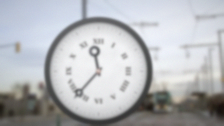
11,37
